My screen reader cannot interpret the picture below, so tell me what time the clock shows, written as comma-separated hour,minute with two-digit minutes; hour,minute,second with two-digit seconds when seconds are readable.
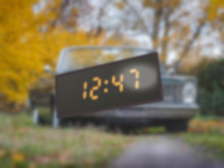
12,47
